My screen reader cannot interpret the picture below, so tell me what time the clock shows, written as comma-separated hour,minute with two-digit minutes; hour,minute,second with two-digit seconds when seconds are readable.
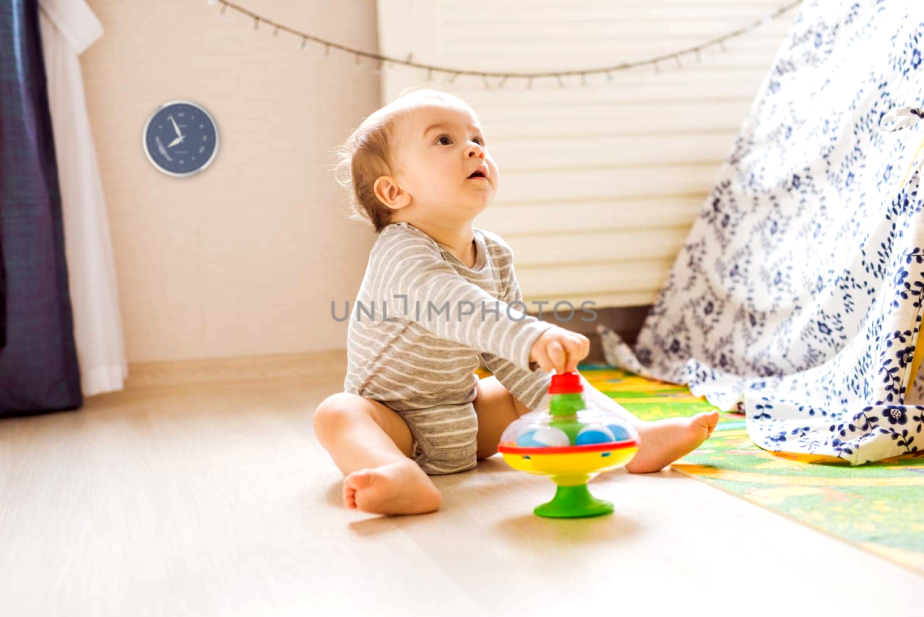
7,56
